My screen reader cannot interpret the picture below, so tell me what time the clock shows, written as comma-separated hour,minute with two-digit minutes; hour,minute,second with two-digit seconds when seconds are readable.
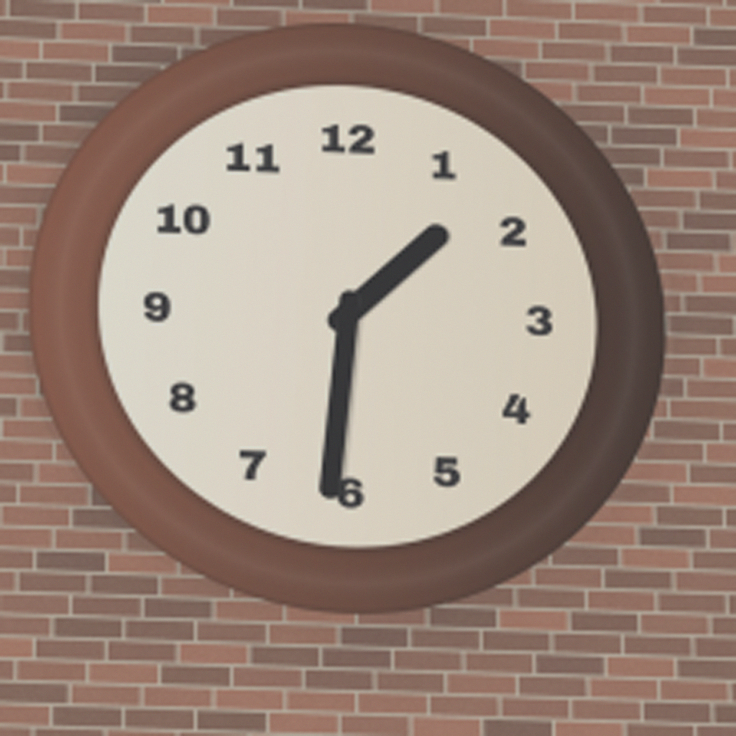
1,31
